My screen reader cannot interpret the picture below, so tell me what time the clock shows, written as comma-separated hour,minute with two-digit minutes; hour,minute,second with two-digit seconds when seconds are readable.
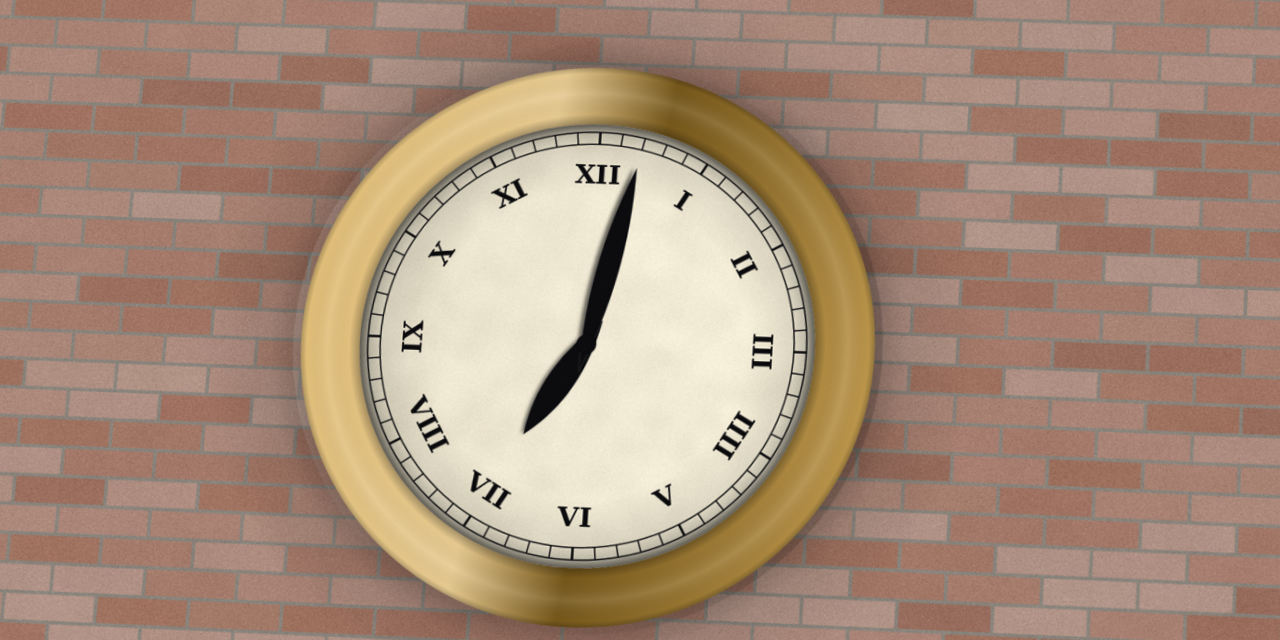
7,02
